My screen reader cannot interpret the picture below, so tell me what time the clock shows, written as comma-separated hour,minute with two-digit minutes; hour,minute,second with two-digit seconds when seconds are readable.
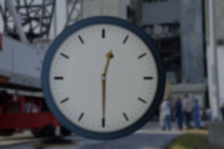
12,30
